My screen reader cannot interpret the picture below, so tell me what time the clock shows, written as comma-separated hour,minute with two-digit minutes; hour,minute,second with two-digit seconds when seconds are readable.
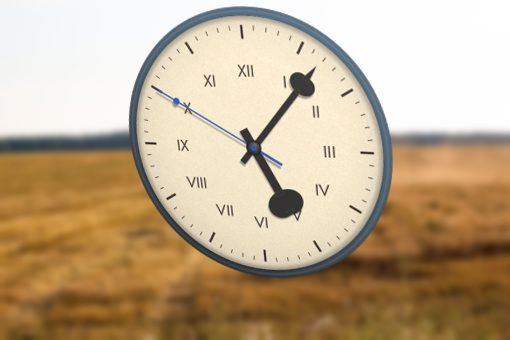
5,06,50
